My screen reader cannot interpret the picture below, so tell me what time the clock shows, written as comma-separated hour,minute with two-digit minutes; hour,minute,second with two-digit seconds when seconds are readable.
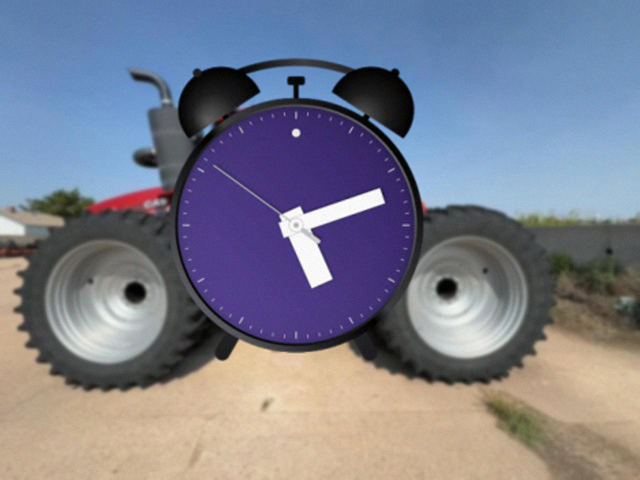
5,11,51
